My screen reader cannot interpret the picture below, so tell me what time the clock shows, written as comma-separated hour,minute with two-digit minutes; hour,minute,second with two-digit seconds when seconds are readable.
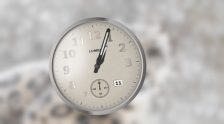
1,04
